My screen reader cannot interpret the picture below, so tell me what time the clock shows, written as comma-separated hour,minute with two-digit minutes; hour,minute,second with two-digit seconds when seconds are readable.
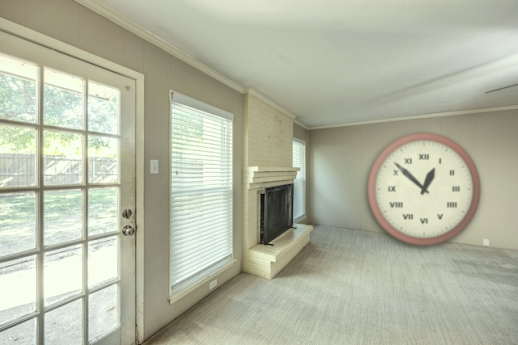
12,52
